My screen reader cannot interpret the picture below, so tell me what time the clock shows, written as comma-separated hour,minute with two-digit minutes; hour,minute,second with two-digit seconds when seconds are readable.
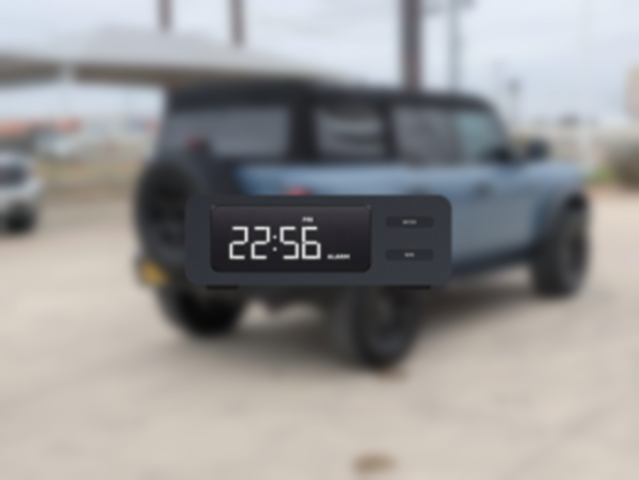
22,56
